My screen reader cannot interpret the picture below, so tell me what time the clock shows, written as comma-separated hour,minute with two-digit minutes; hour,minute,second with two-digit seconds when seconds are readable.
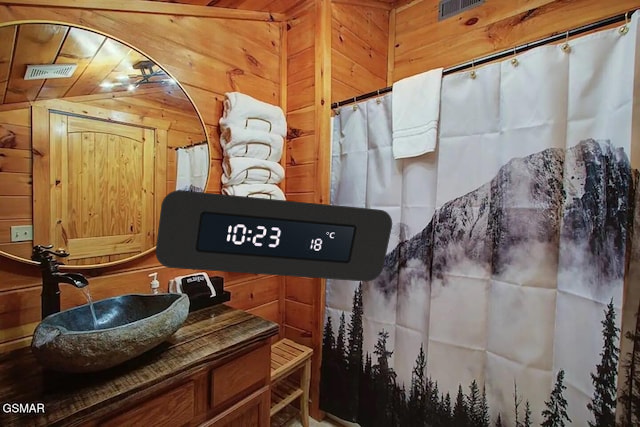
10,23
